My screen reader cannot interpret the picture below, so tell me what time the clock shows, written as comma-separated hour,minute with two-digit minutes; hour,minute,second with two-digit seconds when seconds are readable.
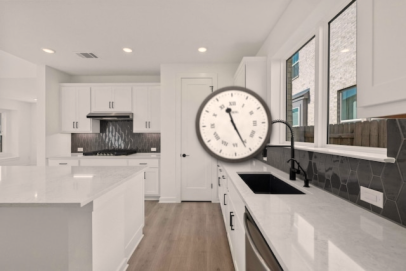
11,26
